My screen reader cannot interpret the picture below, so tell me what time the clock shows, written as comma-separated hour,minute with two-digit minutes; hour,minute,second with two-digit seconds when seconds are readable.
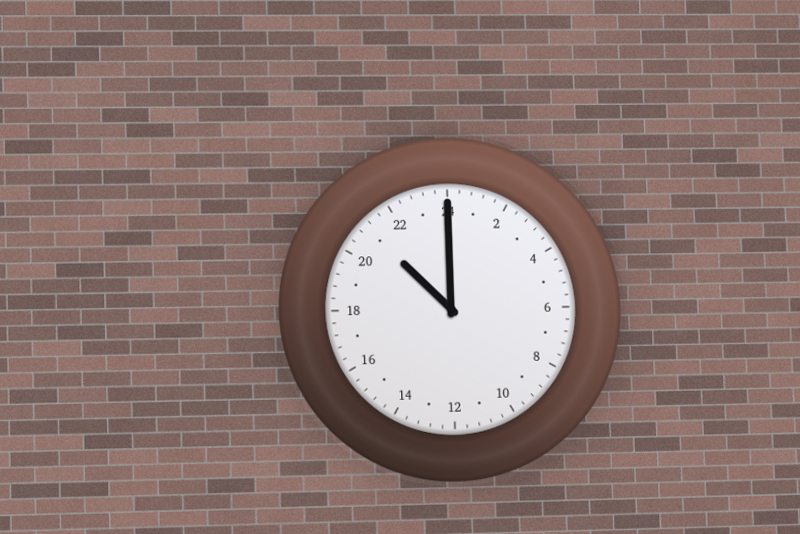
21,00
